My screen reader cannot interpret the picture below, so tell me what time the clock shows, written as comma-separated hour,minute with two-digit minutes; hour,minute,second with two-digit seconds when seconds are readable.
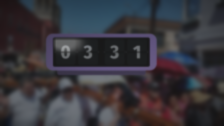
3,31
